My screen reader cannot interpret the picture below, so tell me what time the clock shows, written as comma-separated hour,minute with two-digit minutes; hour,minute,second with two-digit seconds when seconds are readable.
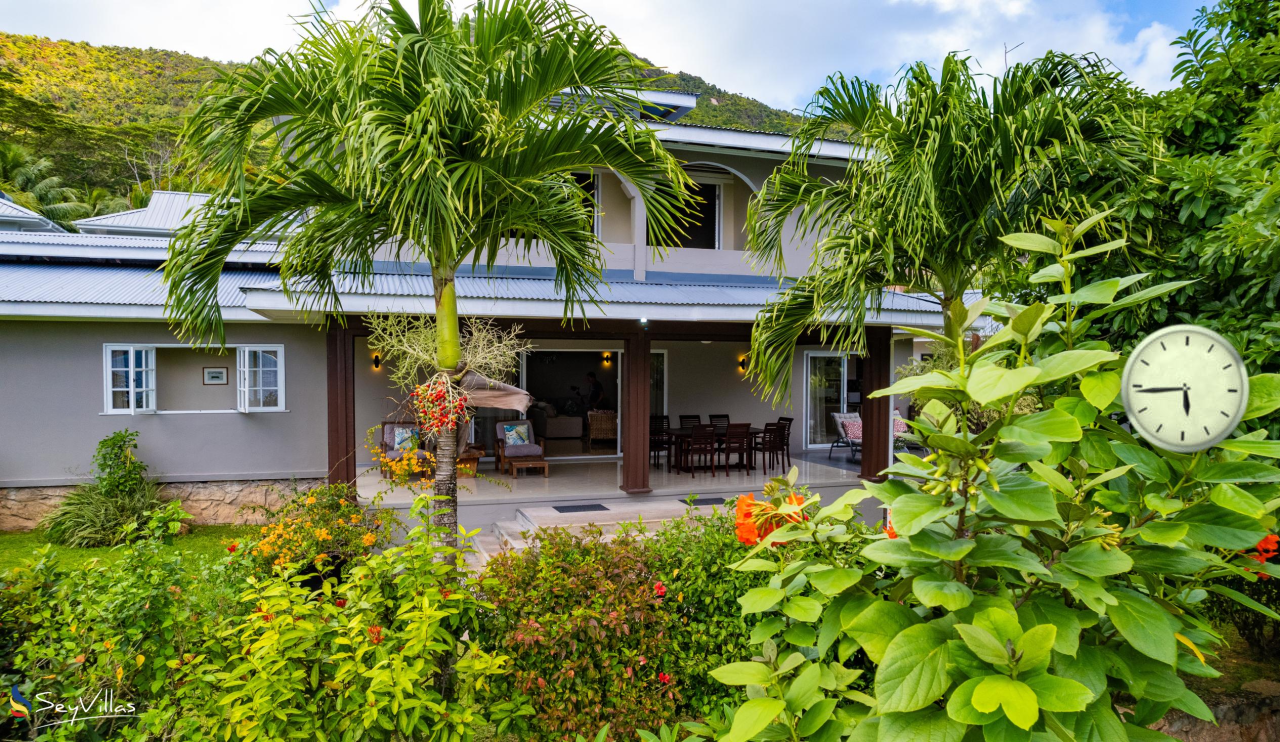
5,44
